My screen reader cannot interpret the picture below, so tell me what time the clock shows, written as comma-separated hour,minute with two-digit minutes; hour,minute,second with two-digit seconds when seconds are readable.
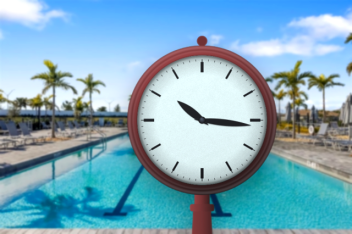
10,16
